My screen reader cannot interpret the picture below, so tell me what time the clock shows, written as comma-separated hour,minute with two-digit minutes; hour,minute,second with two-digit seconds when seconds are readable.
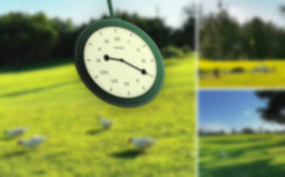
9,20
